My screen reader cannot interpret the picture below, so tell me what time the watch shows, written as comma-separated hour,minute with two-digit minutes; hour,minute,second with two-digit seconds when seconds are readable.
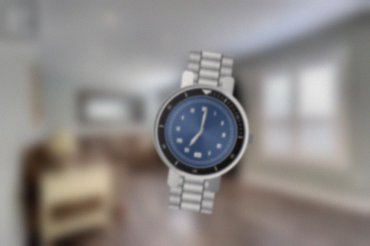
7,01
